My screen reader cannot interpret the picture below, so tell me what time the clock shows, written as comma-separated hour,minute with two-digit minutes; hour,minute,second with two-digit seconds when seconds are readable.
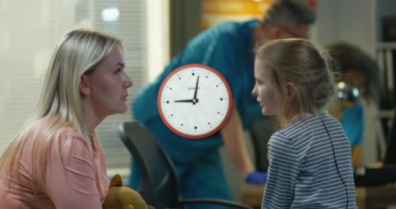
9,02
